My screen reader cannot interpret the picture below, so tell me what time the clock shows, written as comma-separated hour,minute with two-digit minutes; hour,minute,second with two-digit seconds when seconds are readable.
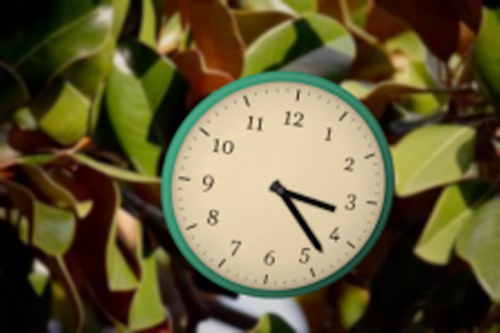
3,23
